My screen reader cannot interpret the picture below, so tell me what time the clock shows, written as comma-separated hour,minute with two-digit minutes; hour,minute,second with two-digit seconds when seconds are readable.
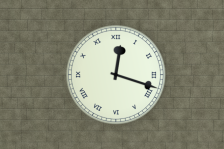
12,18
